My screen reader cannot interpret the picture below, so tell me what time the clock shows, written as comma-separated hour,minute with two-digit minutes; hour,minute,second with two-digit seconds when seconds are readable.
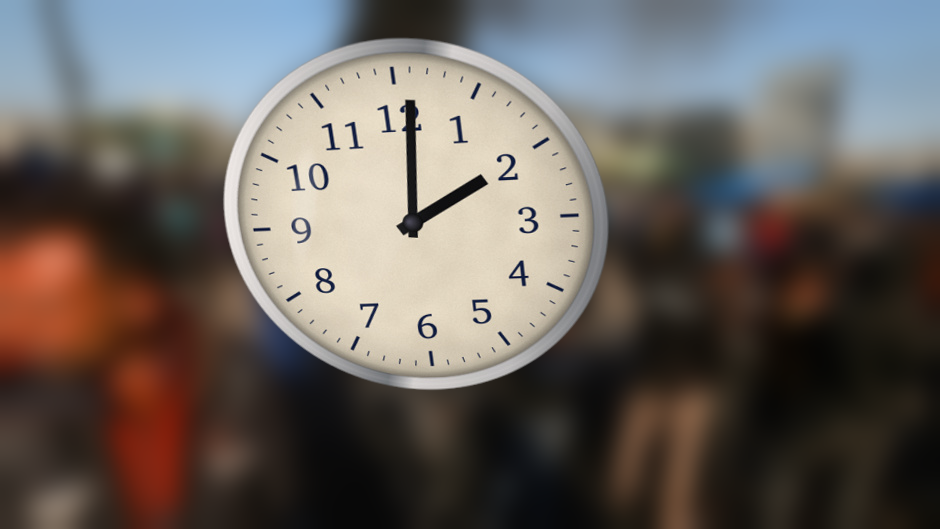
2,01
